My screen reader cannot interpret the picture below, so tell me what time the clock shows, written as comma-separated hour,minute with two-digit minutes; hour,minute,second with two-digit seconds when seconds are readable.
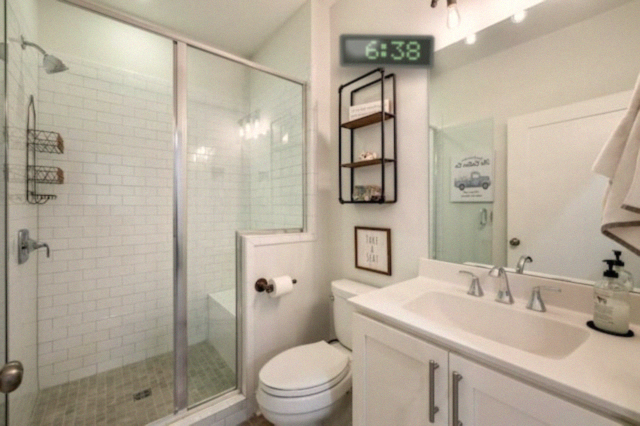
6,38
